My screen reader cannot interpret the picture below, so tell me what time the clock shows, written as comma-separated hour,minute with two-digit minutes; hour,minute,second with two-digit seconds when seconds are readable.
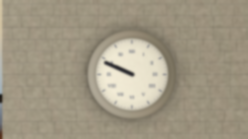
9,49
